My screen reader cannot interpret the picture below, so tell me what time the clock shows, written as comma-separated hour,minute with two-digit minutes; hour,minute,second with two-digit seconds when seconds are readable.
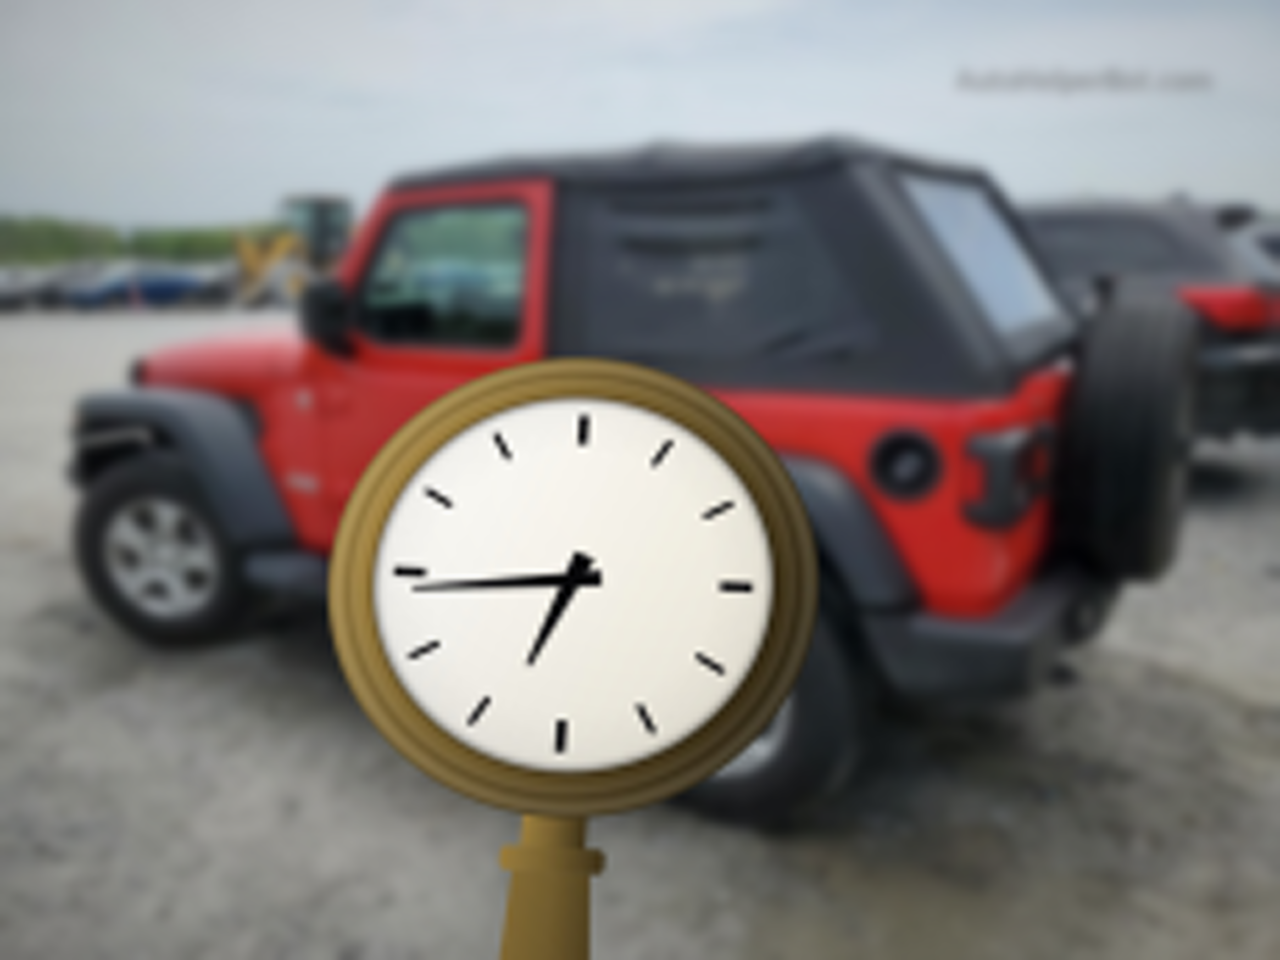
6,44
